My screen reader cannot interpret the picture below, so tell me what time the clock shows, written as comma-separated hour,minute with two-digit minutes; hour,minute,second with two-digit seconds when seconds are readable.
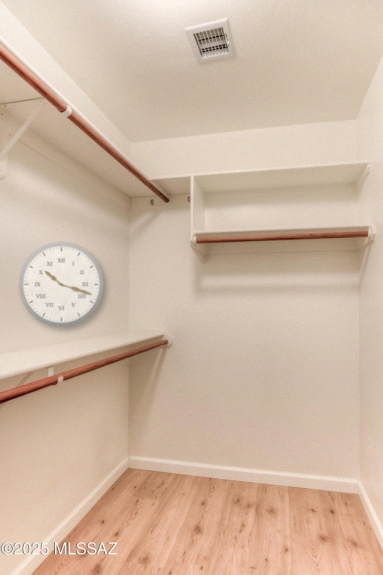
10,18
